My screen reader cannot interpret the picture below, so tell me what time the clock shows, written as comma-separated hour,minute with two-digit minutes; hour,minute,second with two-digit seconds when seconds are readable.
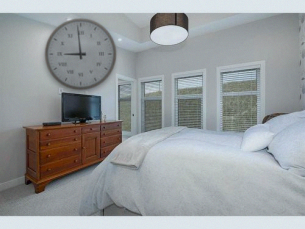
8,59
